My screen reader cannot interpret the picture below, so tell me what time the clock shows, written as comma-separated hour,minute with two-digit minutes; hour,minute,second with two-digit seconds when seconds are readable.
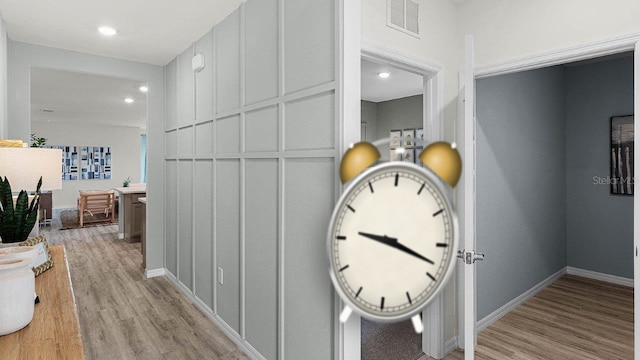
9,18
